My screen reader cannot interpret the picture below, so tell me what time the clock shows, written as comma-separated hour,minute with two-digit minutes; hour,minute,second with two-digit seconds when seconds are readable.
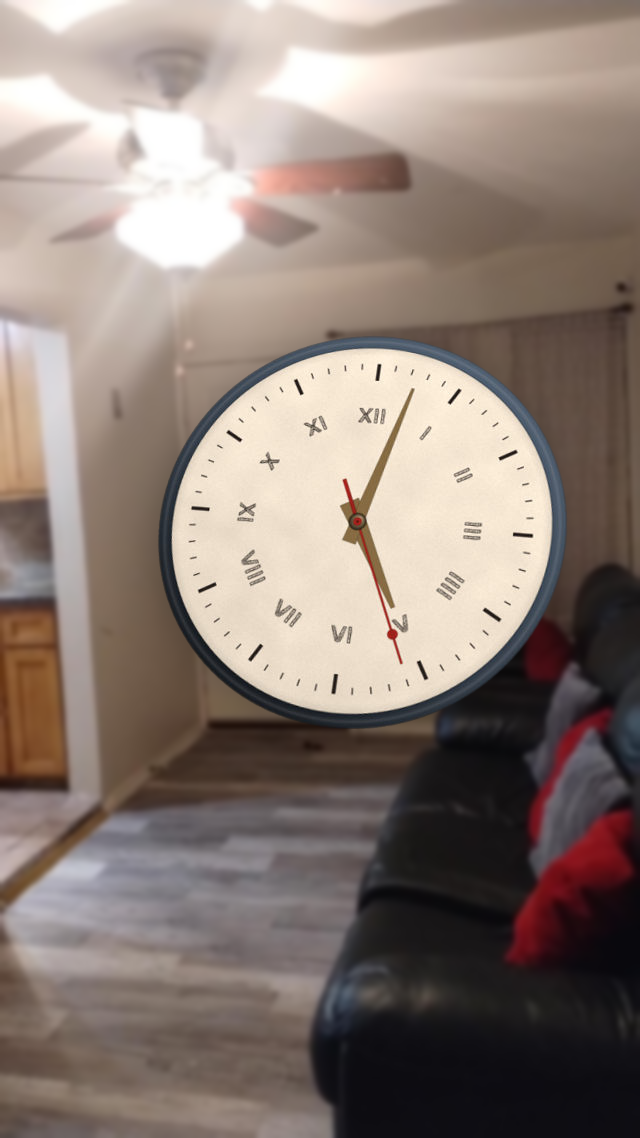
5,02,26
